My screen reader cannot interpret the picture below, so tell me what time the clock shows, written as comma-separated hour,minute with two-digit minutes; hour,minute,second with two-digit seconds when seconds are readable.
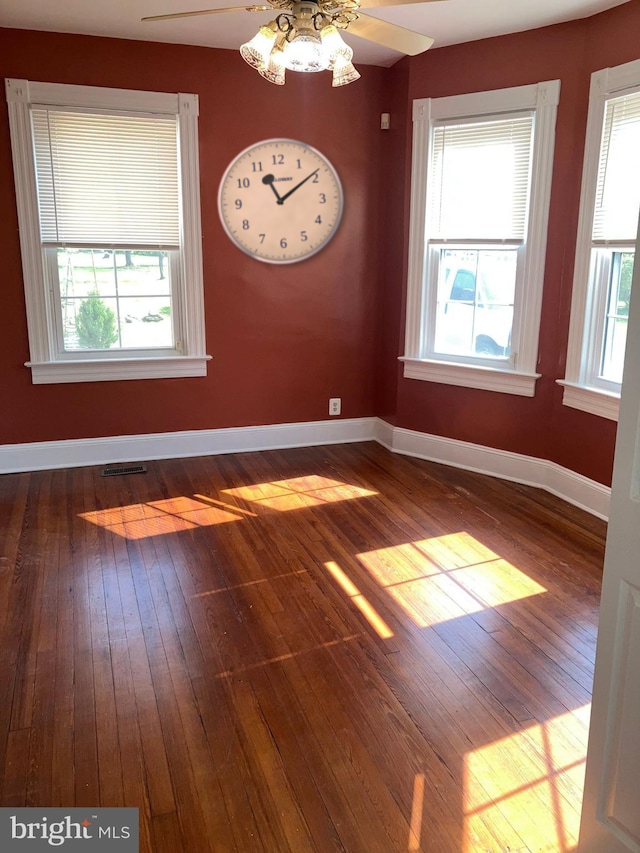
11,09
